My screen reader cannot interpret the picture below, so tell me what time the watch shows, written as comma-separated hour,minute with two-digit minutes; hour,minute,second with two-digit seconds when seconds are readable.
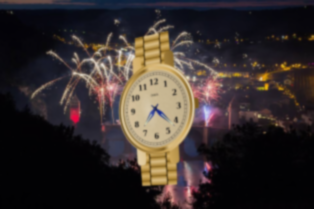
7,22
